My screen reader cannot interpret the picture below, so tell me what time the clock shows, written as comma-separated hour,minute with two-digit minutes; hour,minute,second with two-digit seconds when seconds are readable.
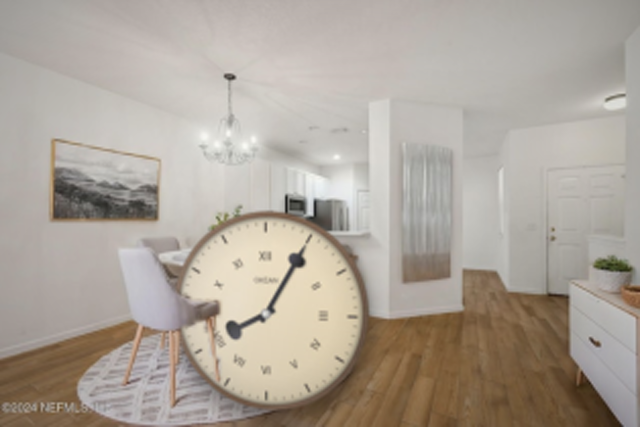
8,05
